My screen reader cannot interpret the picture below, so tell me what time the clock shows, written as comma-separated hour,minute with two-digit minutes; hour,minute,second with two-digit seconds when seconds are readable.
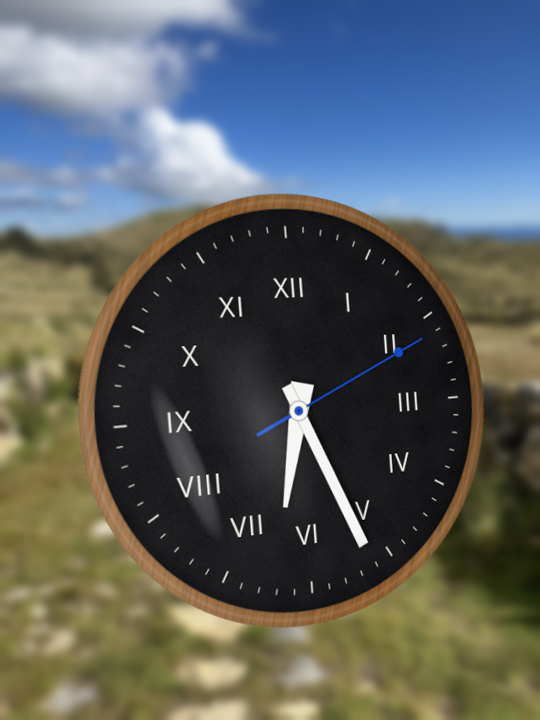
6,26,11
